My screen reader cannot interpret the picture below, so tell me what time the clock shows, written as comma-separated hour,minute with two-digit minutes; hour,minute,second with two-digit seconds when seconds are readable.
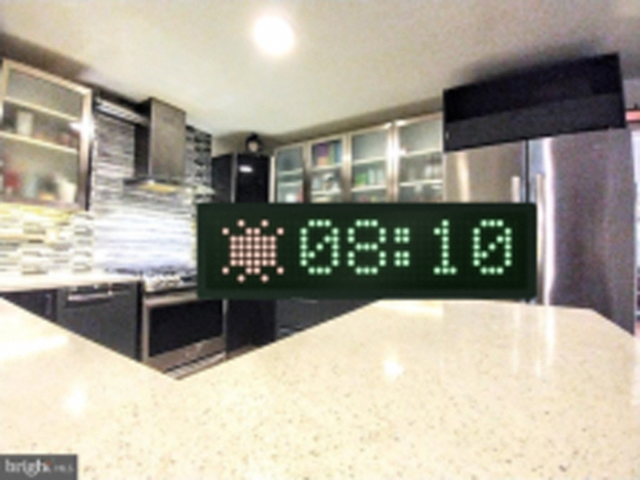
8,10
